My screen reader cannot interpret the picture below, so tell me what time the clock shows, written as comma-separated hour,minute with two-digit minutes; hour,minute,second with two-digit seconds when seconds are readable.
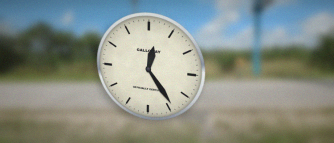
12,24
